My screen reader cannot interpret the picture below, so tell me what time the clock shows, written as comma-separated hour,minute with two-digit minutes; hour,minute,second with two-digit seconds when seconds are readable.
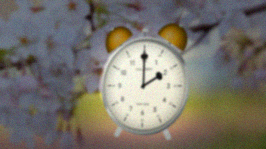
2,00
